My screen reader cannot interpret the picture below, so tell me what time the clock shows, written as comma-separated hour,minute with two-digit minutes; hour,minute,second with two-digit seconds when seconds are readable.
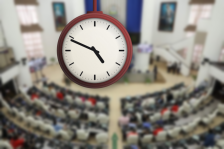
4,49
